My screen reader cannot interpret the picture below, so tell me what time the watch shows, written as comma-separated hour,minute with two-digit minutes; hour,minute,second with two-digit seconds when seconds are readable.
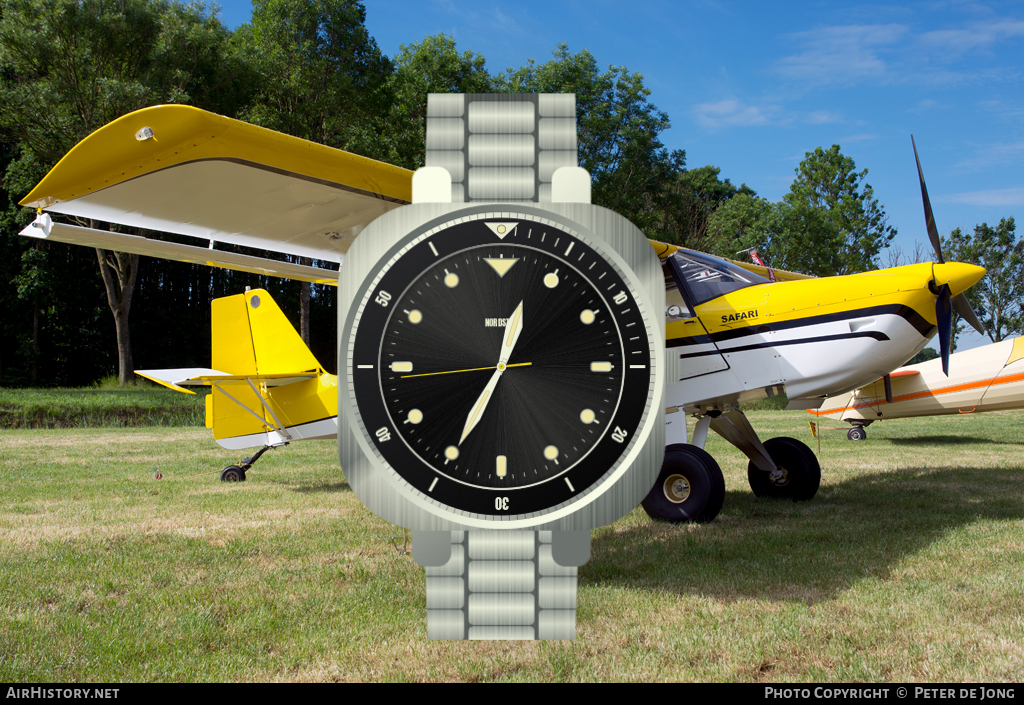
12,34,44
